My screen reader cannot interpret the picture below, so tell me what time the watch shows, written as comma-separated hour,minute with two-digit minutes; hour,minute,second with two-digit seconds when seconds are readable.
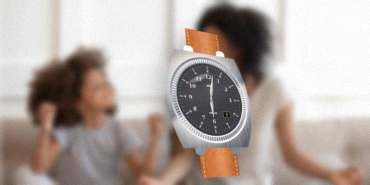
6,02
